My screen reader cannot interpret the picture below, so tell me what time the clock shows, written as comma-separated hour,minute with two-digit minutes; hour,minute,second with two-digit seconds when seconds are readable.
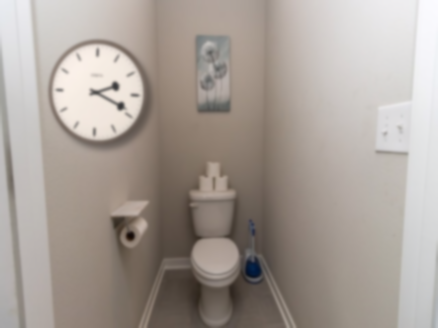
2,19
